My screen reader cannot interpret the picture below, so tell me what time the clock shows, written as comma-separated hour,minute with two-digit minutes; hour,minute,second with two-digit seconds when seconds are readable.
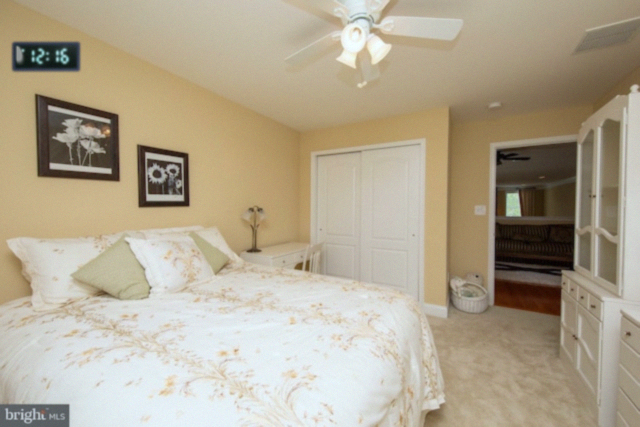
12,16
